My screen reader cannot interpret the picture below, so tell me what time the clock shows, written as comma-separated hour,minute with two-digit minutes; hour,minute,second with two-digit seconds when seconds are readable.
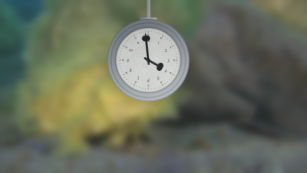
3,59
